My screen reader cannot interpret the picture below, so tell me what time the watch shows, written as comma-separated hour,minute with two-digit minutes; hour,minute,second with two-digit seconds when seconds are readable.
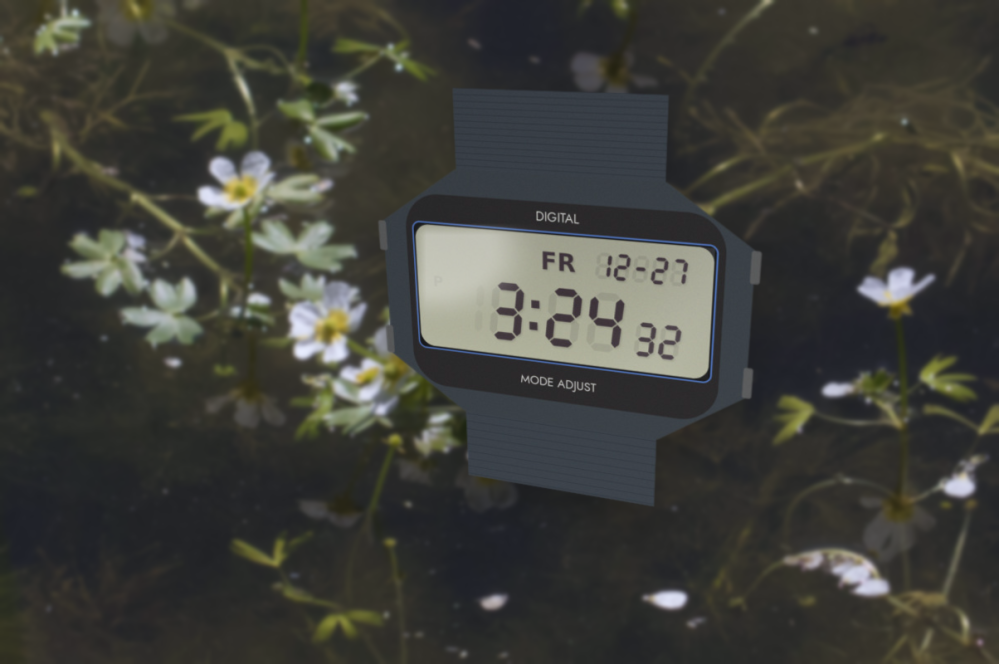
3,24,32
